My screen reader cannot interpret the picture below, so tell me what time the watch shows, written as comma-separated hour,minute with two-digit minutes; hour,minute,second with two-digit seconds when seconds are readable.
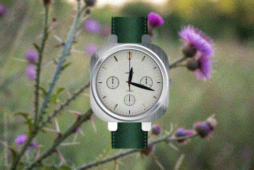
12,18
